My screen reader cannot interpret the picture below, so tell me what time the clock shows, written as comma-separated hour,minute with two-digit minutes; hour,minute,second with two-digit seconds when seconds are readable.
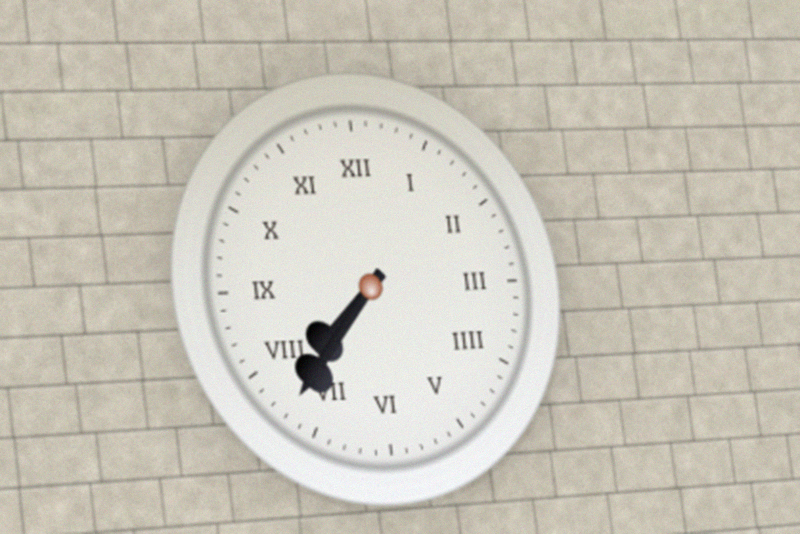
7,37
